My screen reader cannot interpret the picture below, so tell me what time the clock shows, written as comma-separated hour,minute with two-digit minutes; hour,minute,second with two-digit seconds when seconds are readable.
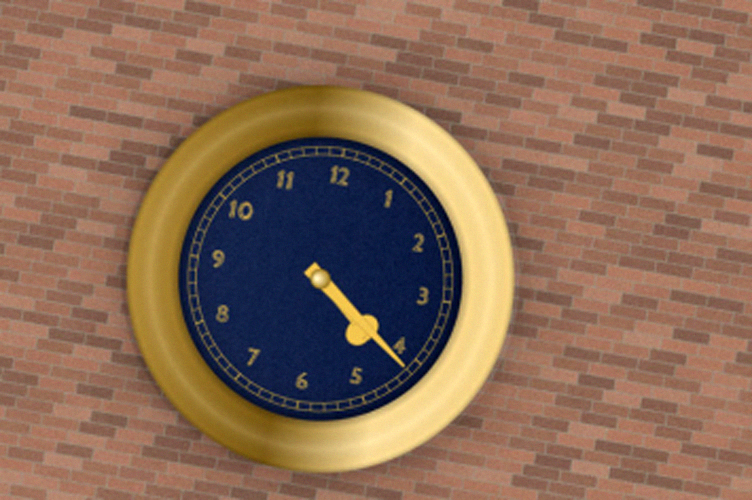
4,21
